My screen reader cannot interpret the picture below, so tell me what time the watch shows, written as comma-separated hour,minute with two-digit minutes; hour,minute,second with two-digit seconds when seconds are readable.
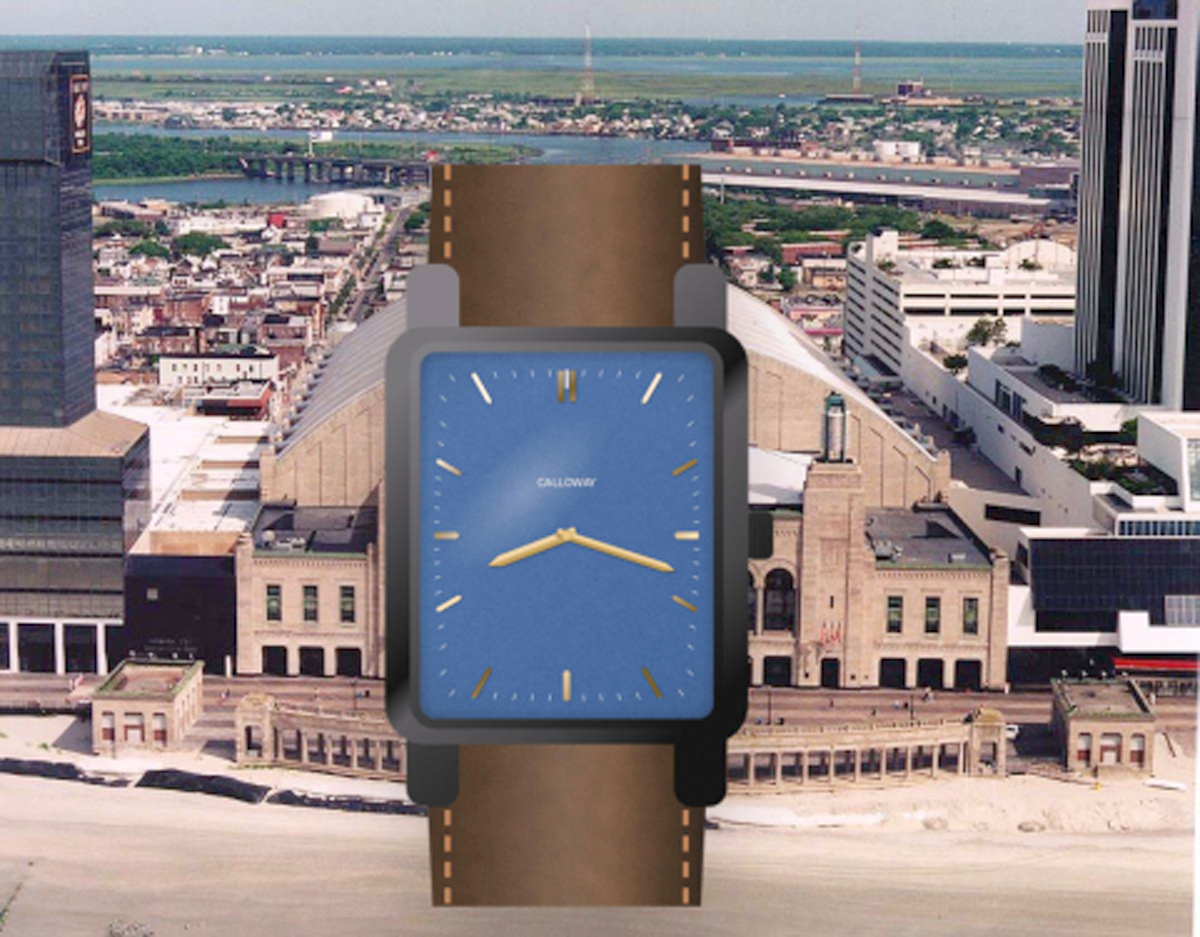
8,18
